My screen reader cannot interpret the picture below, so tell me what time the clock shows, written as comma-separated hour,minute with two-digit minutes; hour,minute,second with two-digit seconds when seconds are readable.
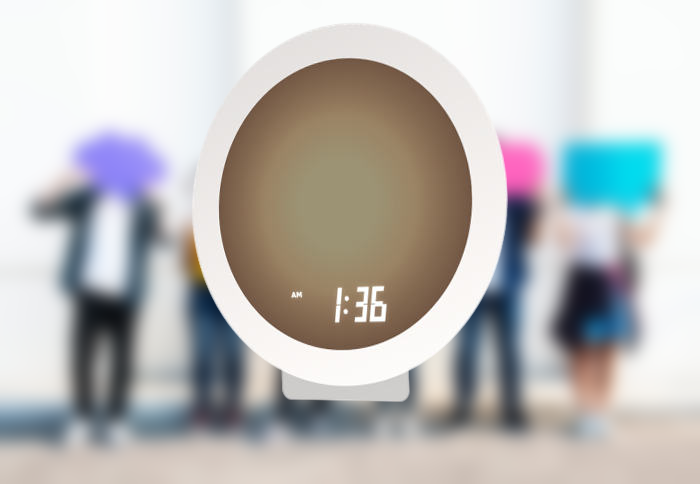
1,36
